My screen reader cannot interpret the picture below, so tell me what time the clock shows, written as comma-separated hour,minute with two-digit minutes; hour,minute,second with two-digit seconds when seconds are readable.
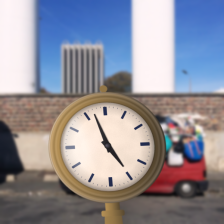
4,57
